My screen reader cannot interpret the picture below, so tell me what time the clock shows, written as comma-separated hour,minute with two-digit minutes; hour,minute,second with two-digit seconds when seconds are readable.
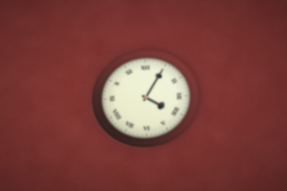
4,05
